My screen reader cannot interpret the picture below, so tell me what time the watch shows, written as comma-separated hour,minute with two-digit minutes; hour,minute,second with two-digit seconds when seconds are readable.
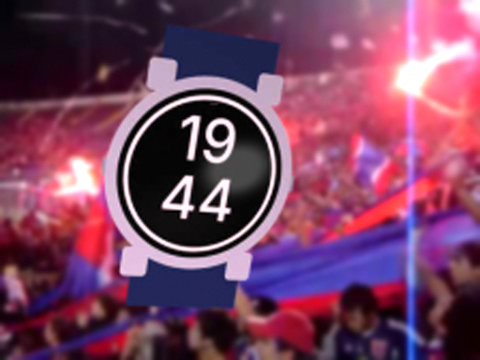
19,44
